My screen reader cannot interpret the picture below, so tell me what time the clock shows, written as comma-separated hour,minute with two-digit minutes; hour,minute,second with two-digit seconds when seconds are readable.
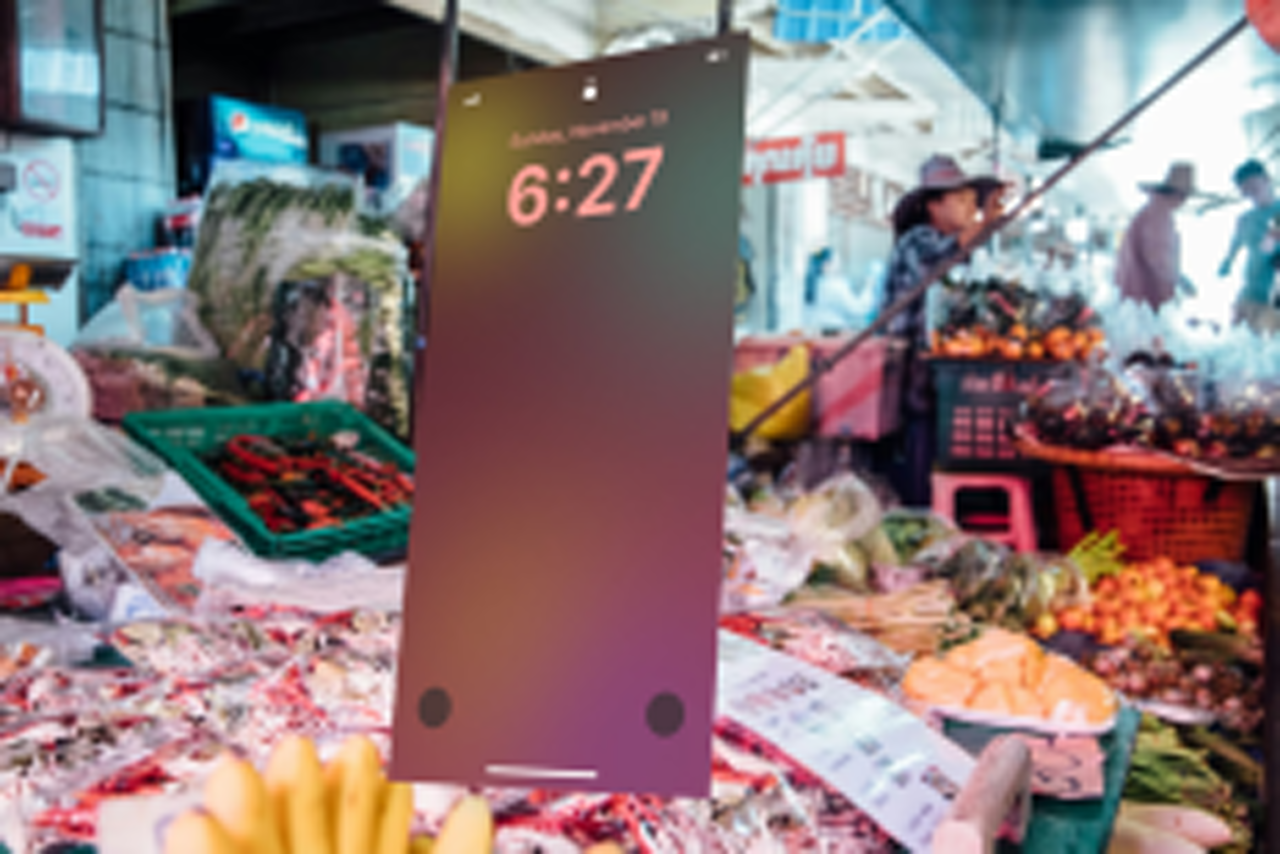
6,27
